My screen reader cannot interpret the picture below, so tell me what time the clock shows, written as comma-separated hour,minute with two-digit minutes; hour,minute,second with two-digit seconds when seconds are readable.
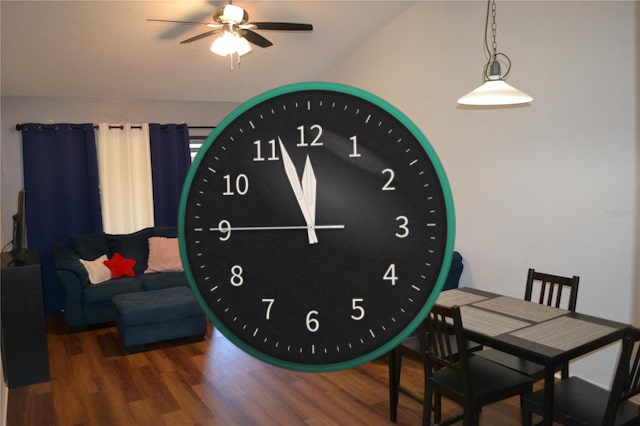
11,56,45
